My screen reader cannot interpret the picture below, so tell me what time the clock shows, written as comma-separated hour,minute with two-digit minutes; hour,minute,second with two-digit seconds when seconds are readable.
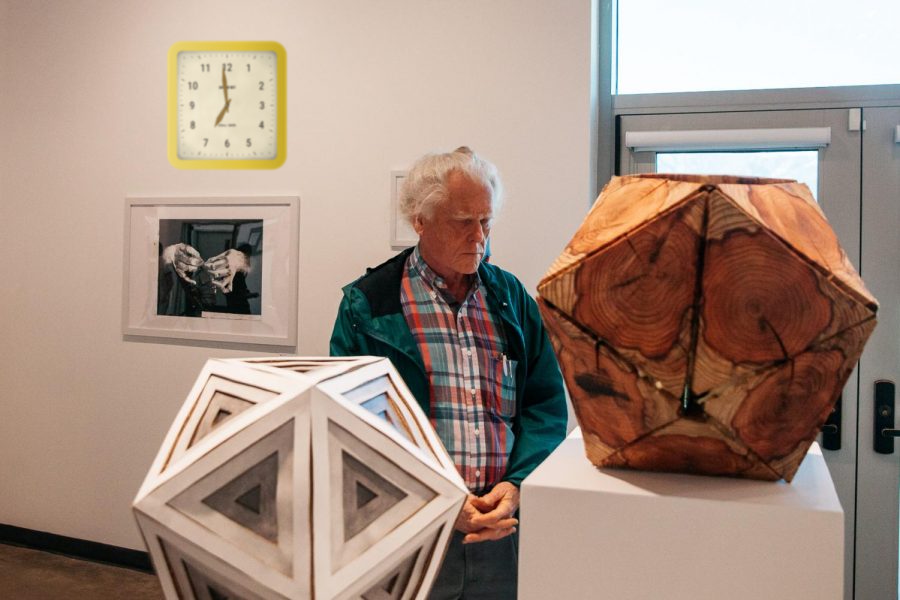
6,59
